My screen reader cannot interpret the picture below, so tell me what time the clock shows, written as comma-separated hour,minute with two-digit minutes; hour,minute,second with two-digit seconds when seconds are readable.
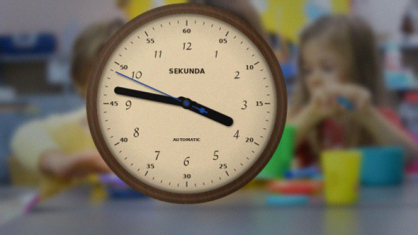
3,46,49
